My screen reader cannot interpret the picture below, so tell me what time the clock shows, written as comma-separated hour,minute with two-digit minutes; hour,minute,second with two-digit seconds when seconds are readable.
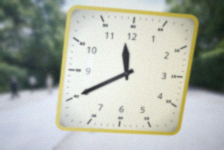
11,40
